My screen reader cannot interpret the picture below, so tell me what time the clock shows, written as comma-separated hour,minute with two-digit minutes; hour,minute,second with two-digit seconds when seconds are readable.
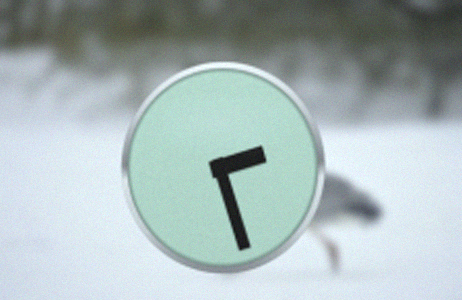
2,27
